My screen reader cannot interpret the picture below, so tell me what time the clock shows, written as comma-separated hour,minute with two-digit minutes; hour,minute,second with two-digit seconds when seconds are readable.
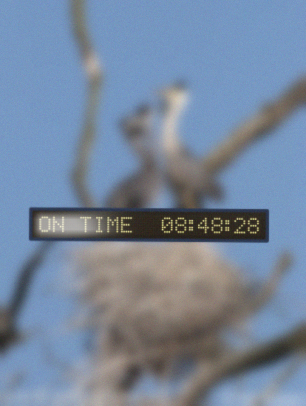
8,48,28
